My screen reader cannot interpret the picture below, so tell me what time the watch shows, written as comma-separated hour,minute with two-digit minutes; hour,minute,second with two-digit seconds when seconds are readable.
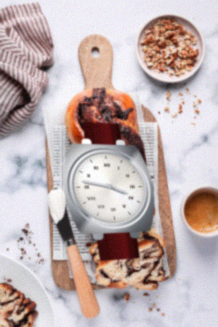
3,47
